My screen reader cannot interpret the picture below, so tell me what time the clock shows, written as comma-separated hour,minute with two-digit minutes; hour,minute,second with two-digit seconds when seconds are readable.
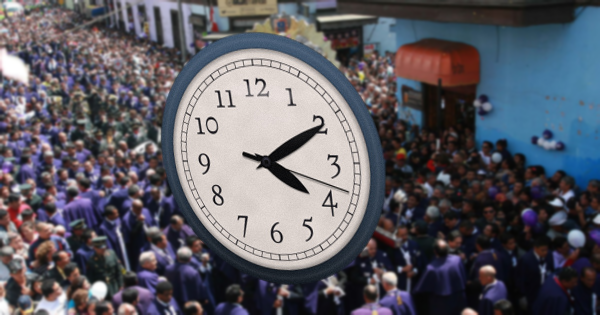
4,10,18
